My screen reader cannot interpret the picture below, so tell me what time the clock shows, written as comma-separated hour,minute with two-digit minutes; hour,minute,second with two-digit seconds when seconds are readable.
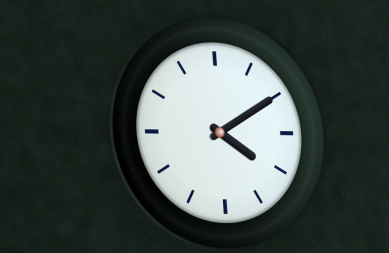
4,10
